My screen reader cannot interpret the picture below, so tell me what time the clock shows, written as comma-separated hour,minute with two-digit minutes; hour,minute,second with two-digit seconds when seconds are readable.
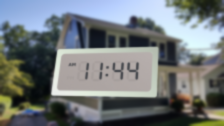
11,44
